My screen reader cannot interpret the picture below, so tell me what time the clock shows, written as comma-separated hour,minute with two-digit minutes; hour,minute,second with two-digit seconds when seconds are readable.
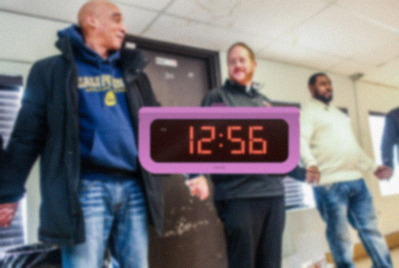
12,56
